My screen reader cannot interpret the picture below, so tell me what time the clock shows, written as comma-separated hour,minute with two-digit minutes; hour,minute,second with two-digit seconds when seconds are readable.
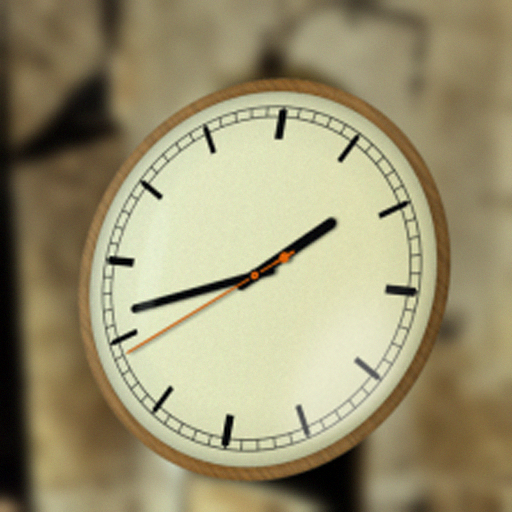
1,41,39
